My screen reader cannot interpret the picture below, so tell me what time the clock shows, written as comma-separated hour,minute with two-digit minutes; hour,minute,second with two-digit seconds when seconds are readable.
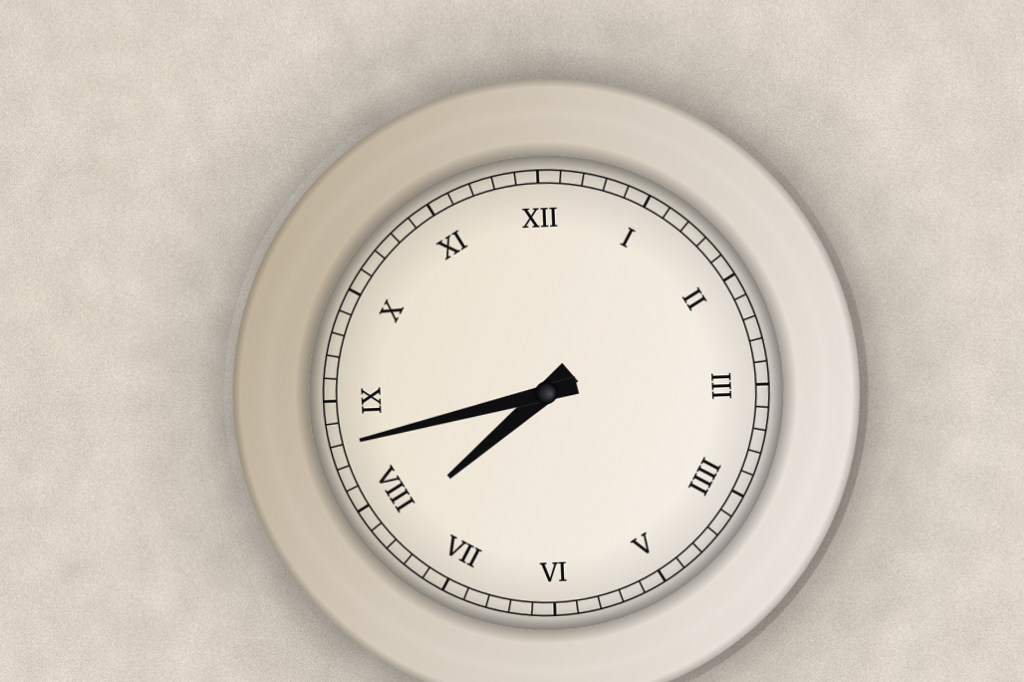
7,43
